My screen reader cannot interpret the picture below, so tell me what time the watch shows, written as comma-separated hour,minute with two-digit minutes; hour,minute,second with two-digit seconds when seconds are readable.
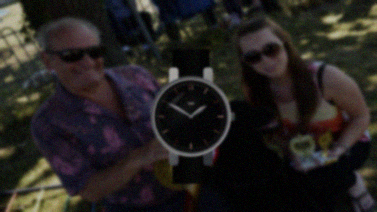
1,50
